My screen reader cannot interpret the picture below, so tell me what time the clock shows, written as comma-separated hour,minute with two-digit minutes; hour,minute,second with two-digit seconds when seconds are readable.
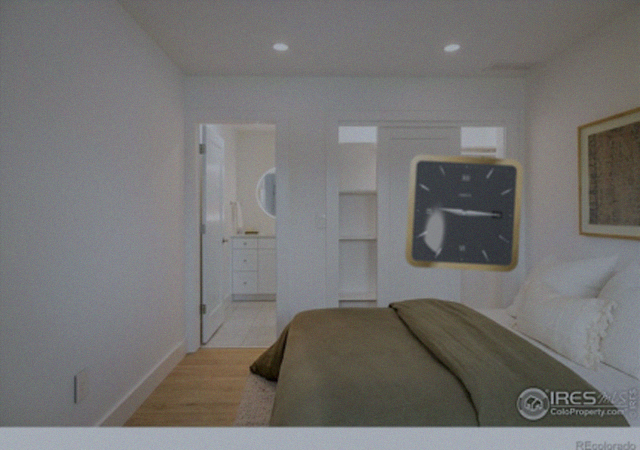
9,15
